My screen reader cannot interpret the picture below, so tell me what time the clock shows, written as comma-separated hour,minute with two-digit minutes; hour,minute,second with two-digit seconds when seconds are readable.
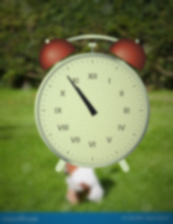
10,54
